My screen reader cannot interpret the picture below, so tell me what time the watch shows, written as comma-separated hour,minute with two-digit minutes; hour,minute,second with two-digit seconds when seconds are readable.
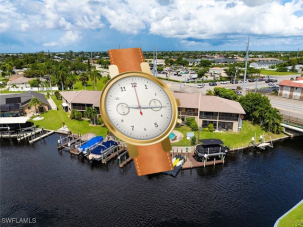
9,16
